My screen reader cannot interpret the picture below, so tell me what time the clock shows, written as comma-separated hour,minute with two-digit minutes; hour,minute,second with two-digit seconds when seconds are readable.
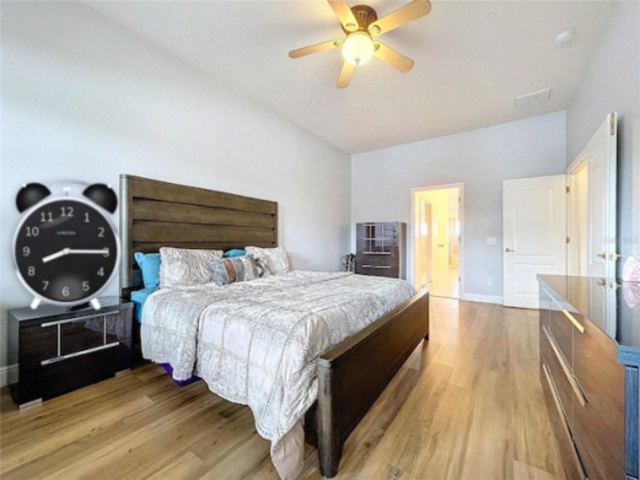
8,15
